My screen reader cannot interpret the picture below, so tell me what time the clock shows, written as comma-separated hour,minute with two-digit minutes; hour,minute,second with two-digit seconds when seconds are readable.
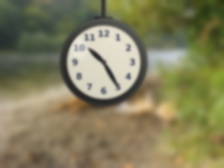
10,25
